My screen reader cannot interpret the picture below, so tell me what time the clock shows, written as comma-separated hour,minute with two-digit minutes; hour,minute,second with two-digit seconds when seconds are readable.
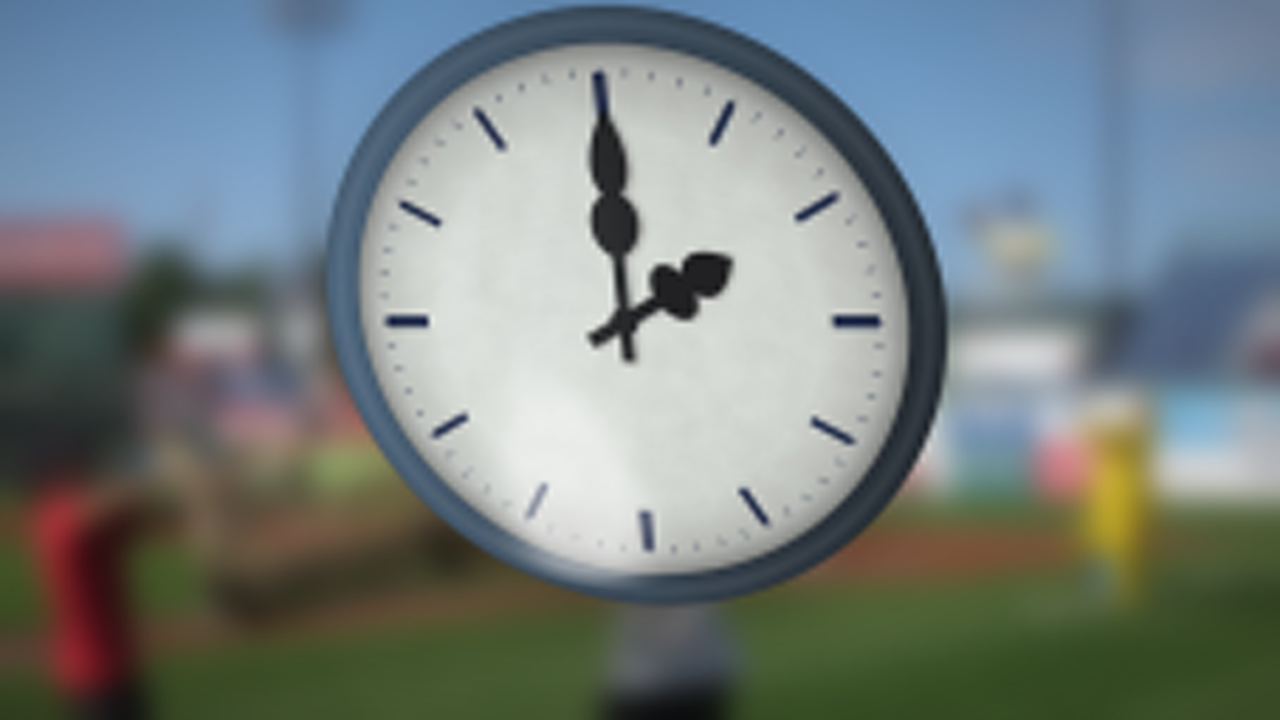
2,00
